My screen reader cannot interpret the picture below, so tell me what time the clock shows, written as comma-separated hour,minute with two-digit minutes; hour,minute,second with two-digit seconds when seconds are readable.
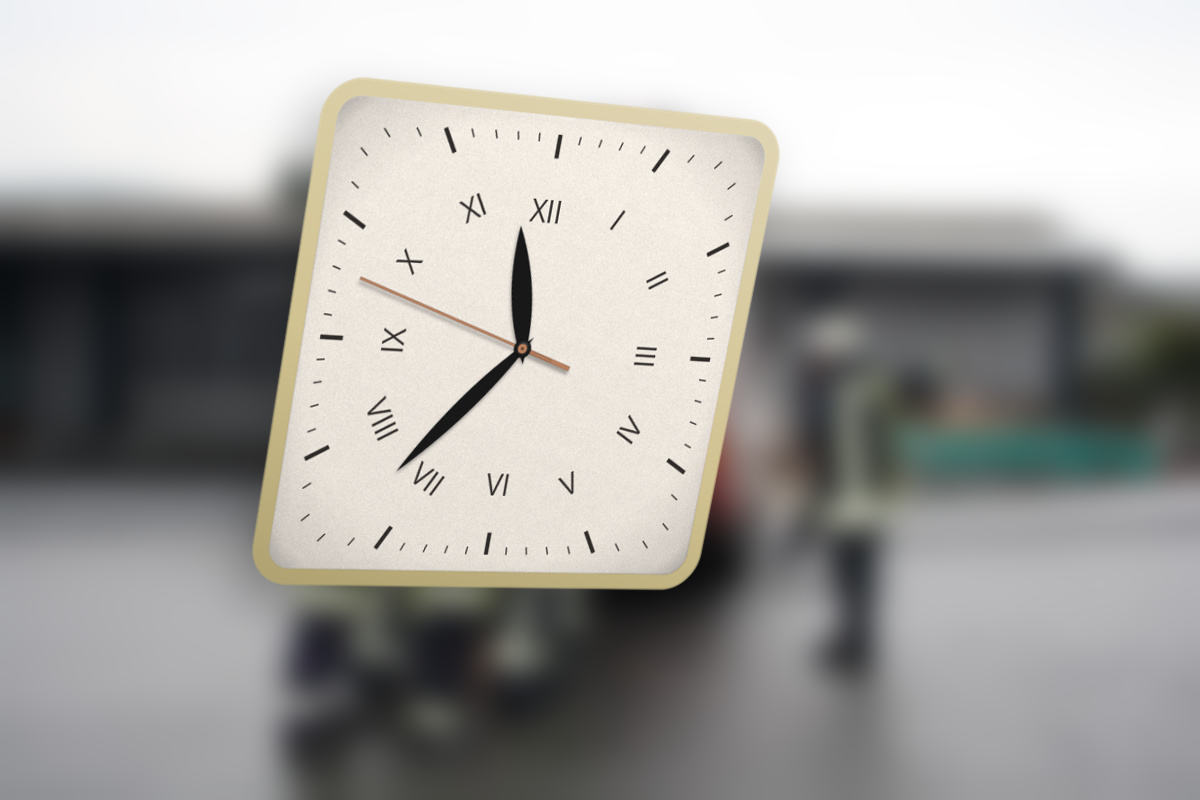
11,36,48
